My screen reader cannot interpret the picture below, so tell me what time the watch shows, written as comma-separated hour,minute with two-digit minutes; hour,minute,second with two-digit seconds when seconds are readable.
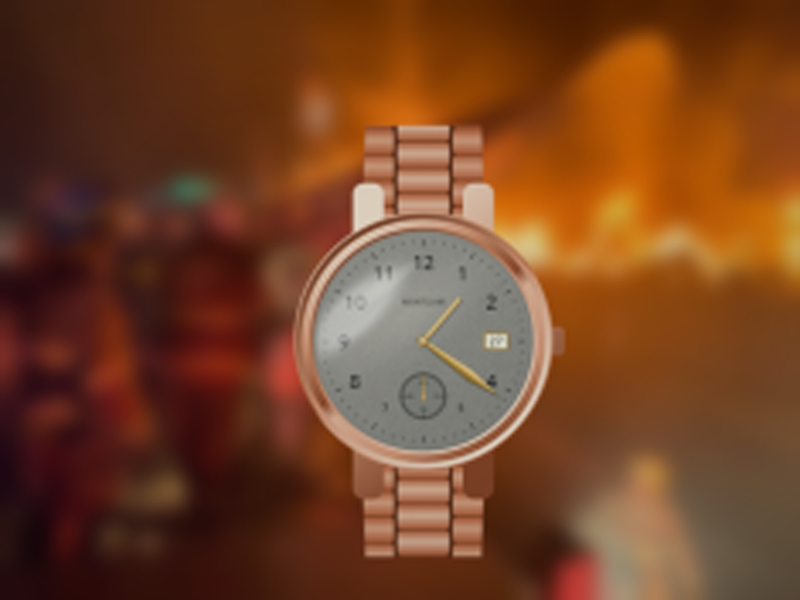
1,21
